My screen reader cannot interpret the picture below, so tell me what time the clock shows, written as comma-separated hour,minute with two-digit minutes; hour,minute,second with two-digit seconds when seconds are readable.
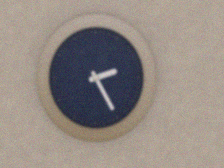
2,25
